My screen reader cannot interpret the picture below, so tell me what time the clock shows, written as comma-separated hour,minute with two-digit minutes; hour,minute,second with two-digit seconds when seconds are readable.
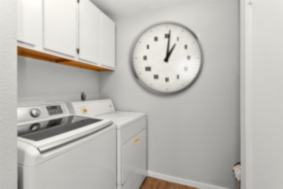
1,01
